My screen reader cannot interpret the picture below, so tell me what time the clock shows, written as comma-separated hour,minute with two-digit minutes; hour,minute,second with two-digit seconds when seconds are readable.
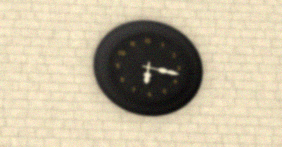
6,17
